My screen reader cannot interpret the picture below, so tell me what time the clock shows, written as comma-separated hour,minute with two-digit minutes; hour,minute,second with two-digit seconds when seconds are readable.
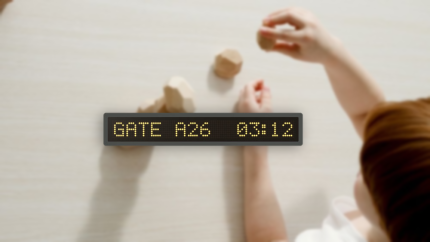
3,12
